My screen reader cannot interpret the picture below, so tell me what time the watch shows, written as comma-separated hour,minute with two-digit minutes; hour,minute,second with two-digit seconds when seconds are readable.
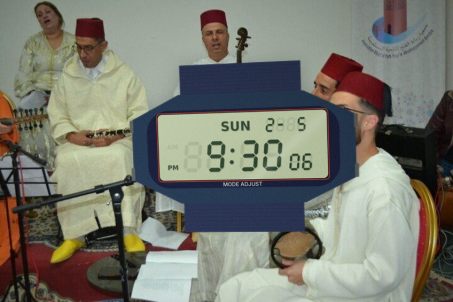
9,30,06
